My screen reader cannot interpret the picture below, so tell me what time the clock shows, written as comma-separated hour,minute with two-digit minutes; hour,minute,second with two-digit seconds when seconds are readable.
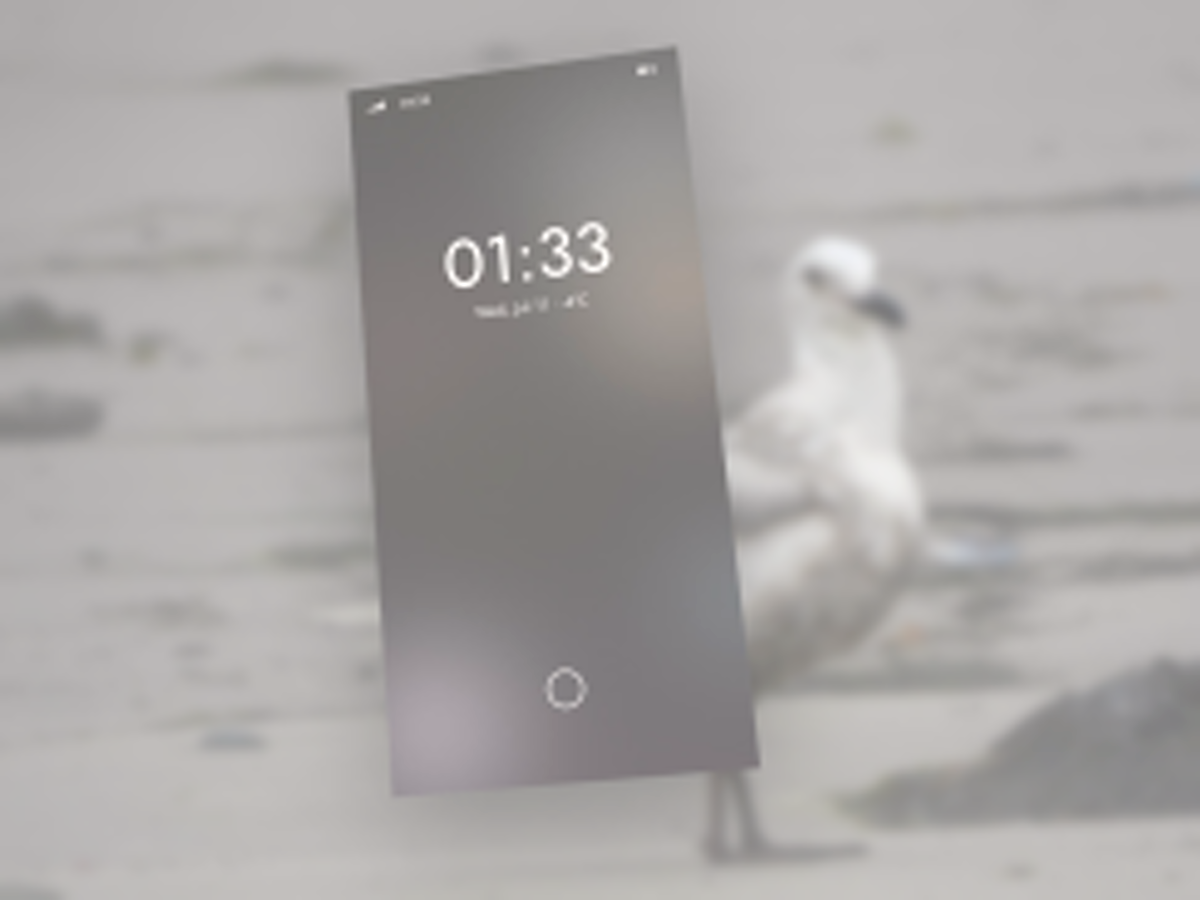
1,33
